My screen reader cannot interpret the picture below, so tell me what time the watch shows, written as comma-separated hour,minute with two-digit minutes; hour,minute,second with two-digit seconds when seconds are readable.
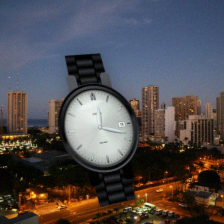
12,18
